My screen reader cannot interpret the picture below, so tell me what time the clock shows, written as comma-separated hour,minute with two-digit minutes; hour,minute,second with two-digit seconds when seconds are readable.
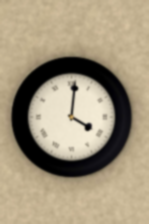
4,01
